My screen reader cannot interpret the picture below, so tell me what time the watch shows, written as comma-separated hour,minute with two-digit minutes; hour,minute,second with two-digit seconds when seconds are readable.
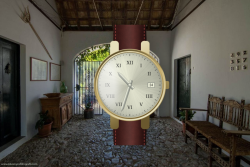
10,33
